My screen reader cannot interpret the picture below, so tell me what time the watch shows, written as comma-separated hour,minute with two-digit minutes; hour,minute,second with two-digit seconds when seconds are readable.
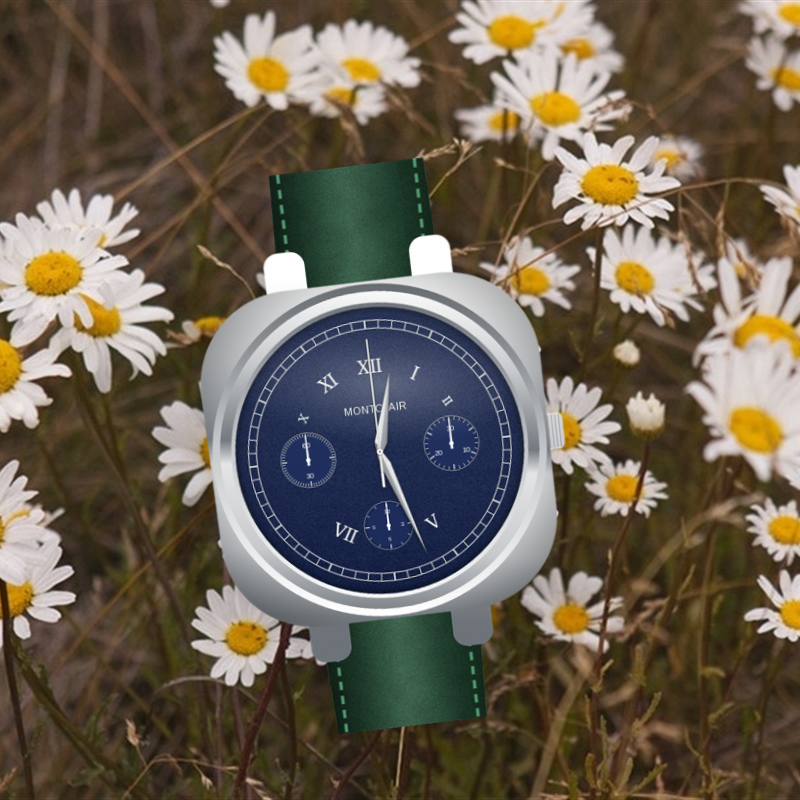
12,27
